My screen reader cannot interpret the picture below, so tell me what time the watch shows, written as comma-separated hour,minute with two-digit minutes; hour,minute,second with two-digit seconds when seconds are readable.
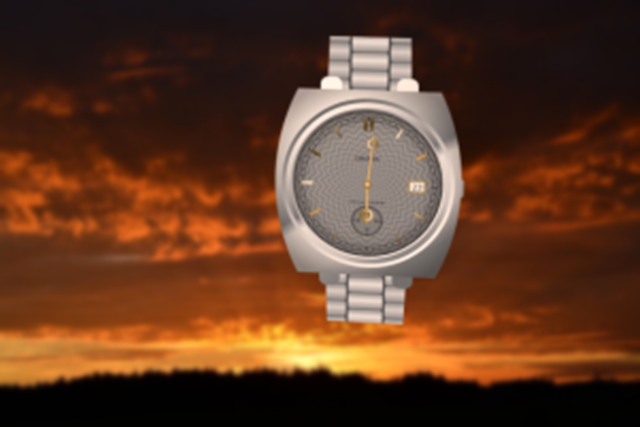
6,01
